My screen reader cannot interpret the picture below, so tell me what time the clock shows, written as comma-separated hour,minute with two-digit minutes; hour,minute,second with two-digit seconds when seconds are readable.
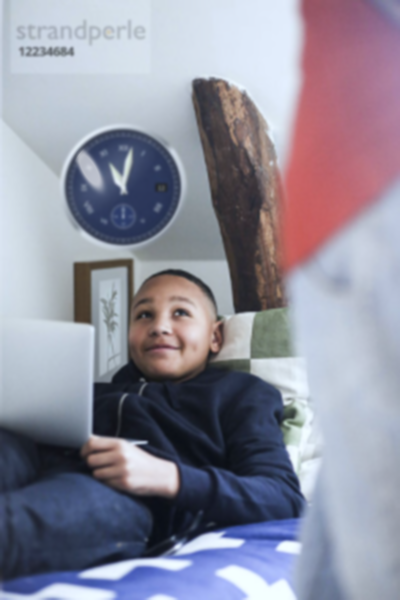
11,02
